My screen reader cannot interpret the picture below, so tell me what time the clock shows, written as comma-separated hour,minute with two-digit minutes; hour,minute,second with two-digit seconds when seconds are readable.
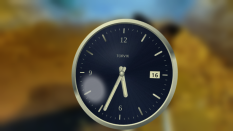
5,34
